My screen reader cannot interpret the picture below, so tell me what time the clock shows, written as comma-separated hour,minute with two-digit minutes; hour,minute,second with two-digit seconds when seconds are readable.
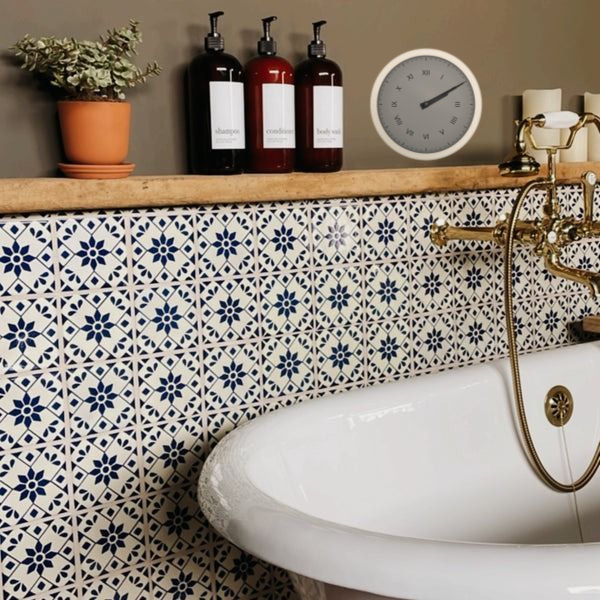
2,10
